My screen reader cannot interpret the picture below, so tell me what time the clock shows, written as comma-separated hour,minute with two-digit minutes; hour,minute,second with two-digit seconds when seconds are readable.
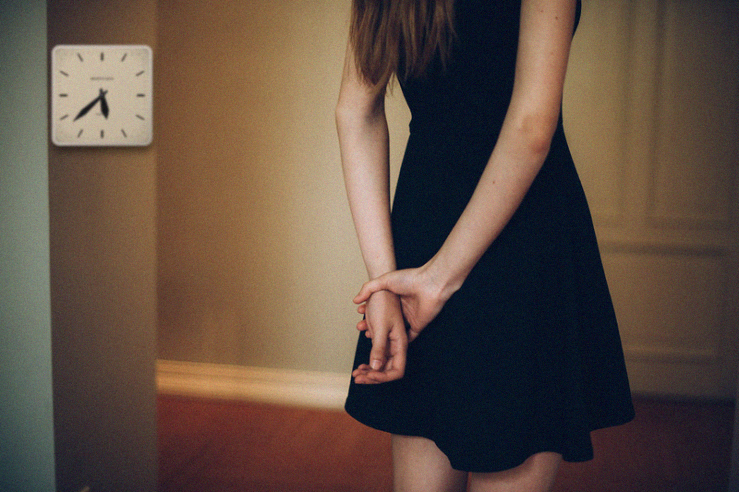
5,38
